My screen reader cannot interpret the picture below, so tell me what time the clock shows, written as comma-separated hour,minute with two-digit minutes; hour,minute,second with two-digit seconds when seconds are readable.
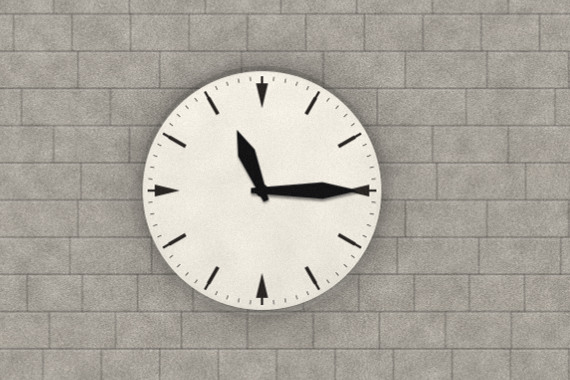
11,15
